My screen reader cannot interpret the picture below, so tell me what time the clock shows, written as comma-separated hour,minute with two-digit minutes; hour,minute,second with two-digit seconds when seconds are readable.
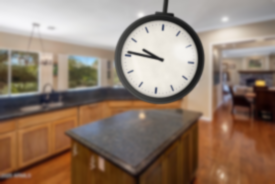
9,46
